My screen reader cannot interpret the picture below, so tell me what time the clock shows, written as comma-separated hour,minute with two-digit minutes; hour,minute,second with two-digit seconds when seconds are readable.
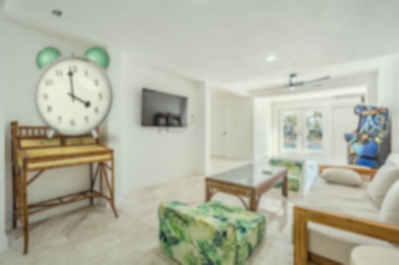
3,59
